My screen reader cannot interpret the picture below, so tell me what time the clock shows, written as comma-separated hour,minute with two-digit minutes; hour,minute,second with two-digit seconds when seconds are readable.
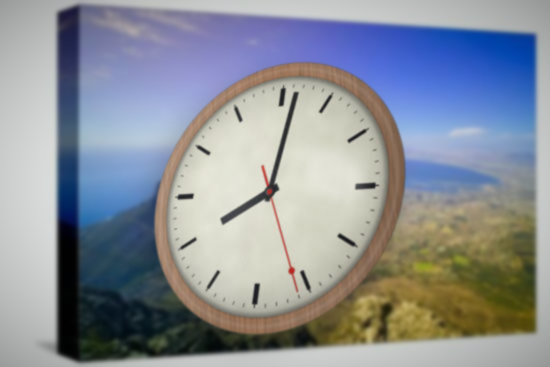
8,01,26
